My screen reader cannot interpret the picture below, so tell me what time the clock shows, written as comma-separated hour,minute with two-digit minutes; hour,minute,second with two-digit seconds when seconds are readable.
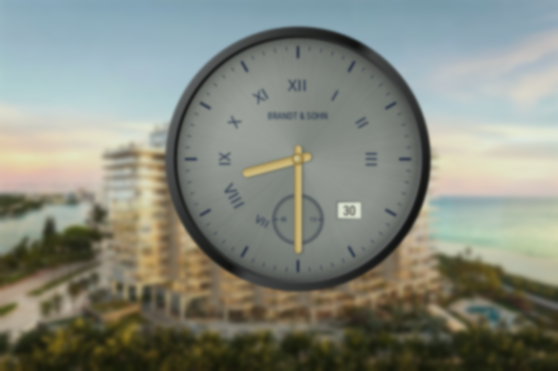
8,30
